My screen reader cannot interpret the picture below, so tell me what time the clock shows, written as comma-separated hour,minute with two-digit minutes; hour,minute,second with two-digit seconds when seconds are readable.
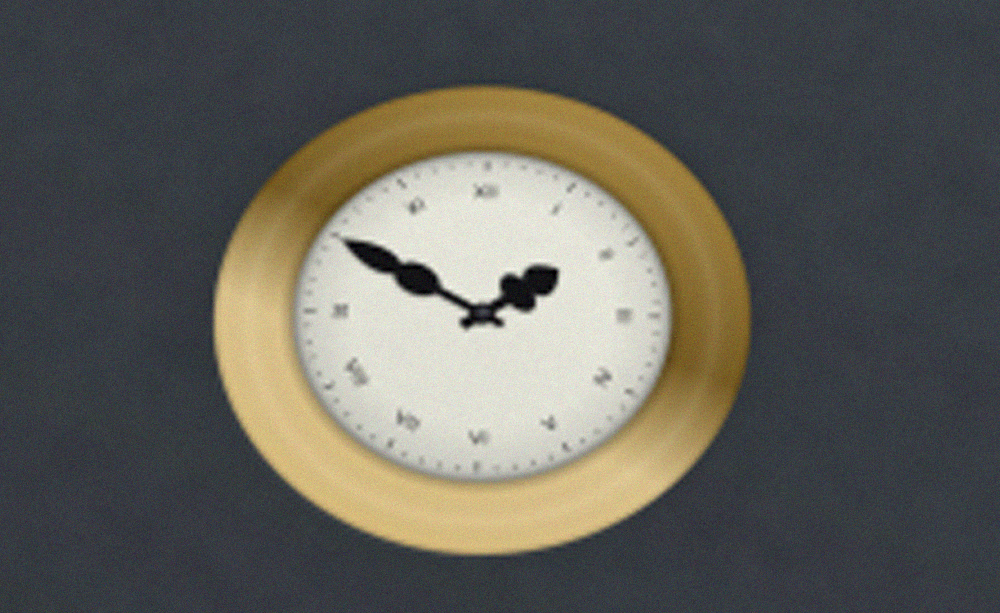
1,50
